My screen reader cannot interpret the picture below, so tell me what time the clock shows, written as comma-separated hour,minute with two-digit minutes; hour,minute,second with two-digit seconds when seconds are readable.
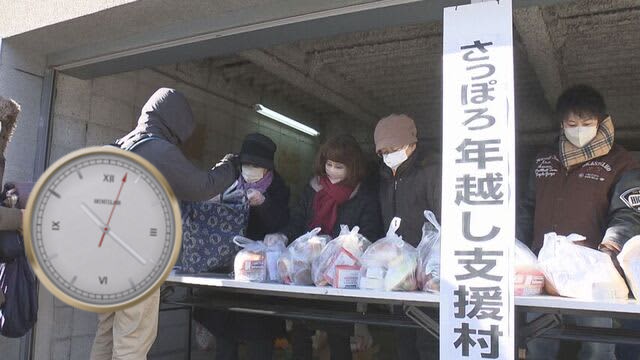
10,21,03
